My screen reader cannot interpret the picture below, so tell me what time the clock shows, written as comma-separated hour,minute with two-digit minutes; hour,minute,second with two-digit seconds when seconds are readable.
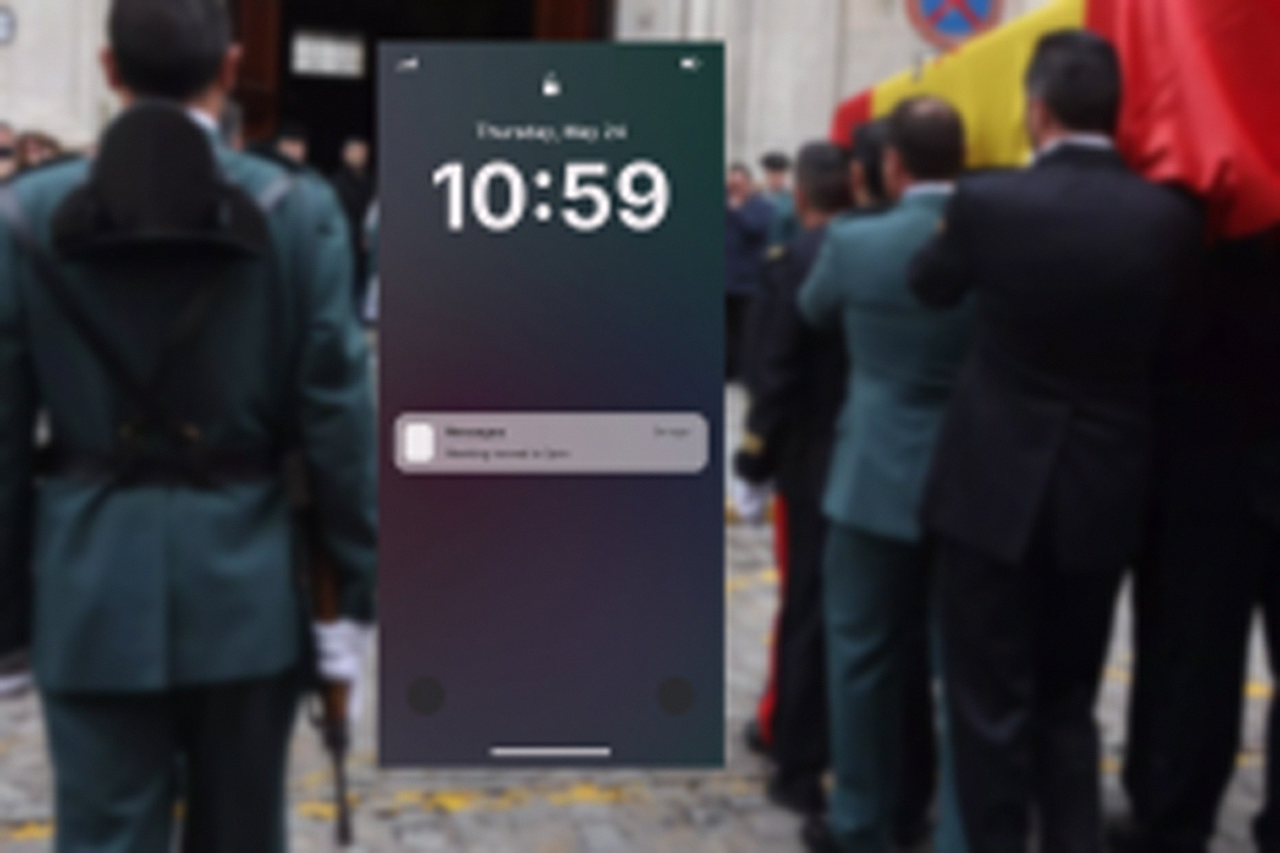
10,59
